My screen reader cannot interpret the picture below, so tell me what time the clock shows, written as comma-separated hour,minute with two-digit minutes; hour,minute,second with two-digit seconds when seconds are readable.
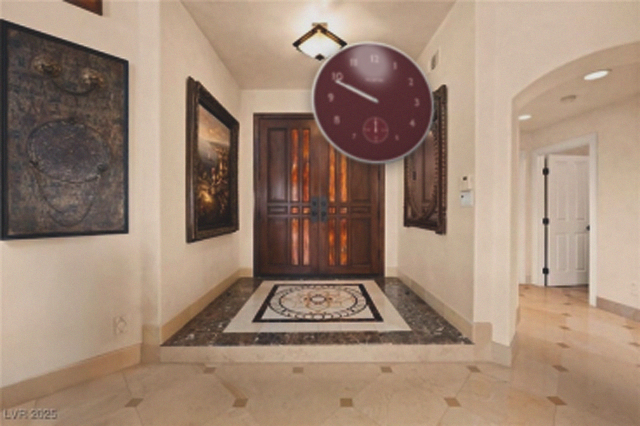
9,49
